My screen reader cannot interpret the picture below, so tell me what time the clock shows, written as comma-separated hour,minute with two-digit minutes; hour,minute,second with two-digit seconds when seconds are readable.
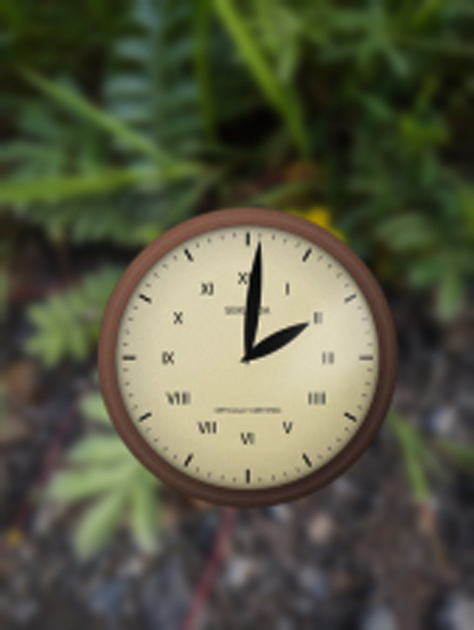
2,01
